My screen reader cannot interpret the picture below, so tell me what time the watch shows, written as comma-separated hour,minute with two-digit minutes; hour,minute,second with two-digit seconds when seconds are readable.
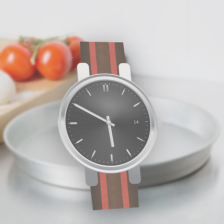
5,50
